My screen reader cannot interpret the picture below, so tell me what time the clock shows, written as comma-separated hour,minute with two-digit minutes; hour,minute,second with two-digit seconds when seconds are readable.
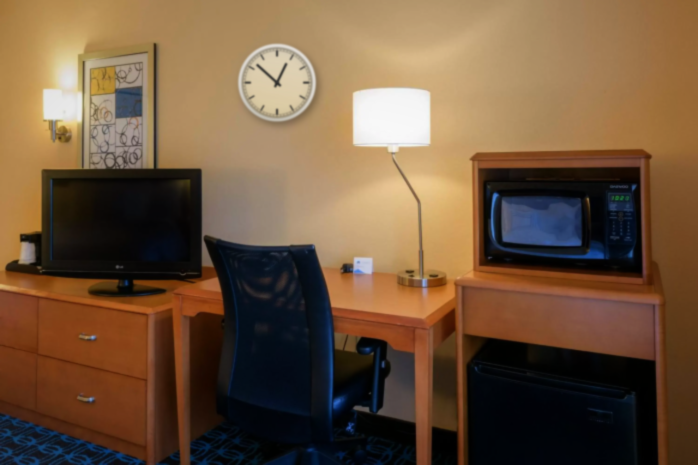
12,52
